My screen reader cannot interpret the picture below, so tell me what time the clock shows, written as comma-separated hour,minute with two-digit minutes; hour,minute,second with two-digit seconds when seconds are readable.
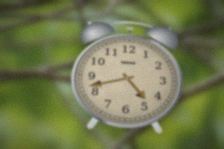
4,42
